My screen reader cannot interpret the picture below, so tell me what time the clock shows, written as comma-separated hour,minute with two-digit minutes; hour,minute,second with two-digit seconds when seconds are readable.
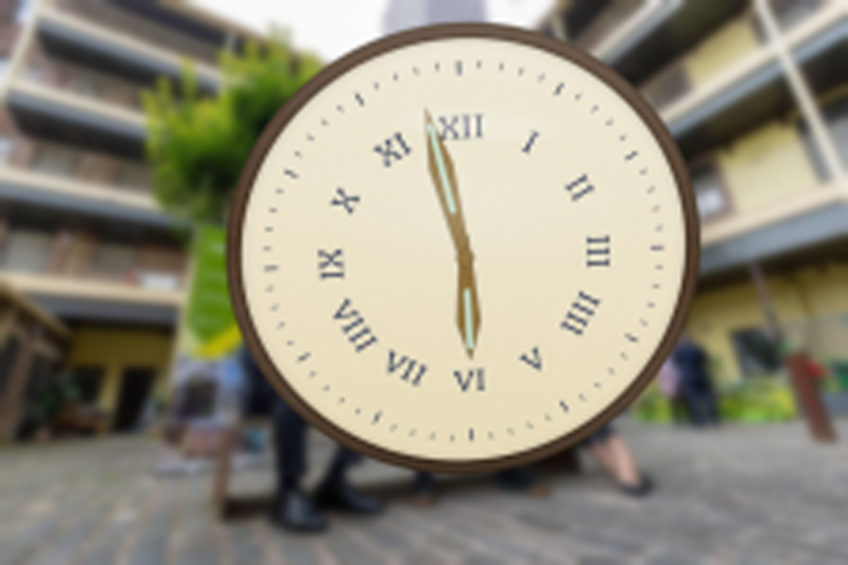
5,58
